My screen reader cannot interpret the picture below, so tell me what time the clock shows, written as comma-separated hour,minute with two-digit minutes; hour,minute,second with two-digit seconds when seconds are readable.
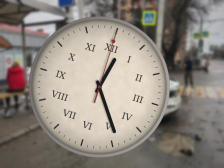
12,24,00
